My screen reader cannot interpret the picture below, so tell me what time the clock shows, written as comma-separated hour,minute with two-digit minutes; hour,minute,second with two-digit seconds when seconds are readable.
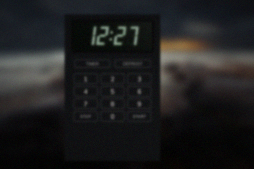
12,27
